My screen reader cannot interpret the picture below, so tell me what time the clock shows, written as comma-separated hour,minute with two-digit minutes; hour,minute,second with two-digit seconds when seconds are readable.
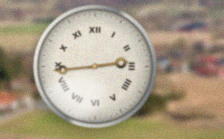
2,44
